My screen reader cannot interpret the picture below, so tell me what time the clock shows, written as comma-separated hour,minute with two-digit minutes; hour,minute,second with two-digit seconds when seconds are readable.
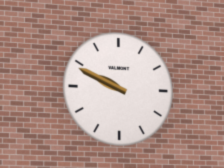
9,49
